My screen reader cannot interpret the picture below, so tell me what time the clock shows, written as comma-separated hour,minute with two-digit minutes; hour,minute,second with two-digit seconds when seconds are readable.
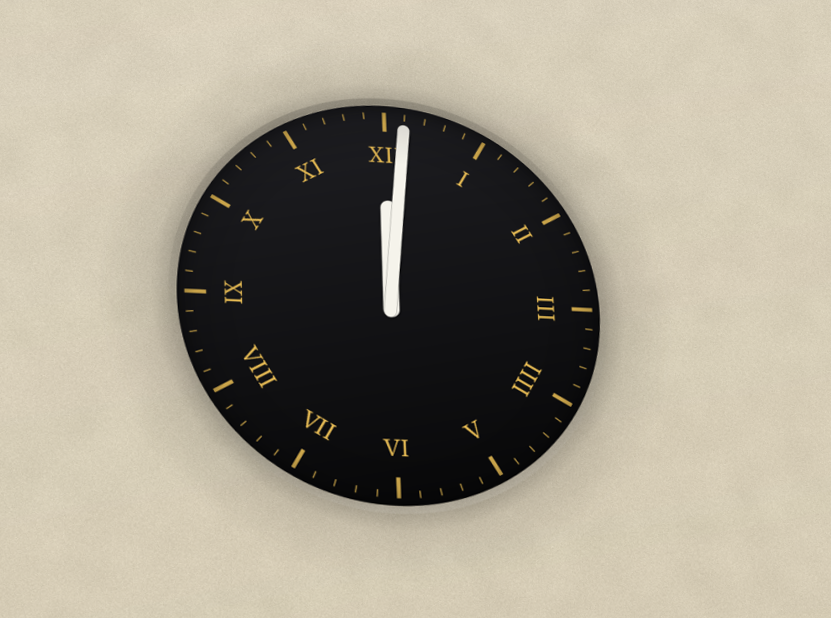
12,01
